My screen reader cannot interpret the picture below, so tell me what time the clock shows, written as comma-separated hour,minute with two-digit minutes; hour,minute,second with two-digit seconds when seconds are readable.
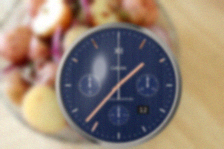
1,37
